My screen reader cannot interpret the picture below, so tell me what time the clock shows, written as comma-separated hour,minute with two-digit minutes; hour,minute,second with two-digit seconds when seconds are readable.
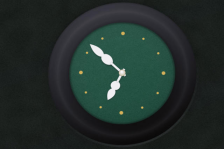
6,52
